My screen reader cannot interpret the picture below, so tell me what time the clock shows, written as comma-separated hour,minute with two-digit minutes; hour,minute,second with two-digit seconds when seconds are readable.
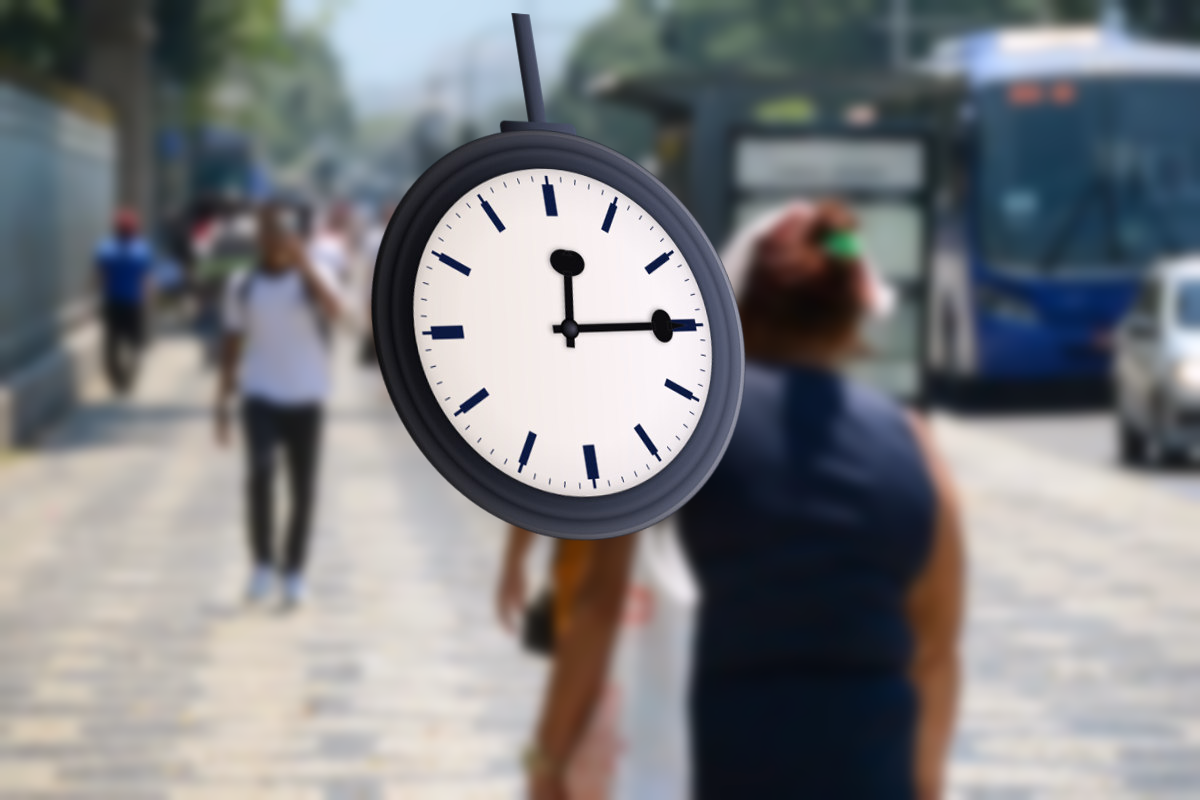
12,15
